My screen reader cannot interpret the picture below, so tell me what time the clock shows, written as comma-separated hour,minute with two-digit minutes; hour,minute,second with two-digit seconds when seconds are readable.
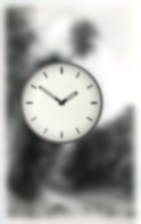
1,51
